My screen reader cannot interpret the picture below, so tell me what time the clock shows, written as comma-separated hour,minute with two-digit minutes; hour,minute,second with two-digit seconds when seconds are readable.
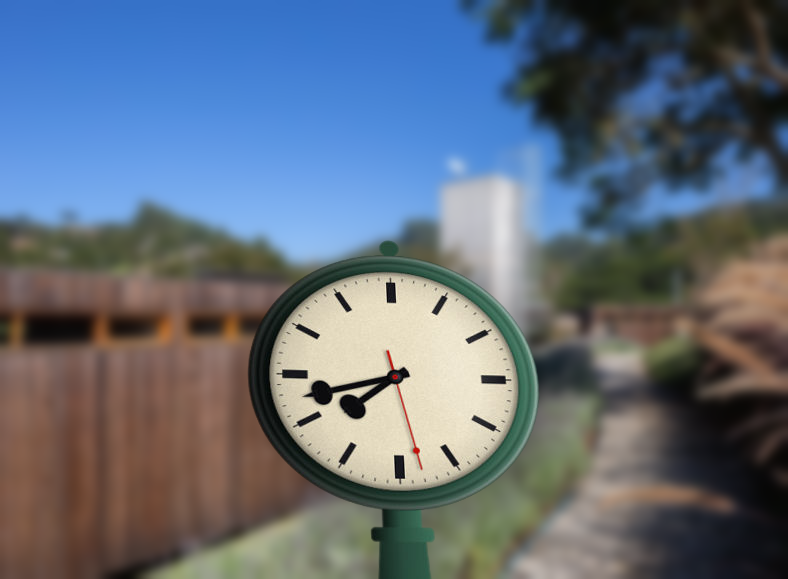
7,42,28
